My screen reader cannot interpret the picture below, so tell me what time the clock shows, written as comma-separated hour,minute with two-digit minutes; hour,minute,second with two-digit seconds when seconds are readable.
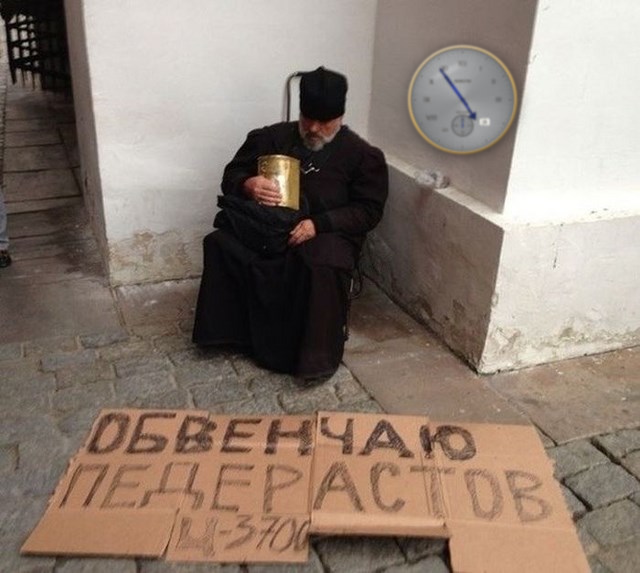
4,54
